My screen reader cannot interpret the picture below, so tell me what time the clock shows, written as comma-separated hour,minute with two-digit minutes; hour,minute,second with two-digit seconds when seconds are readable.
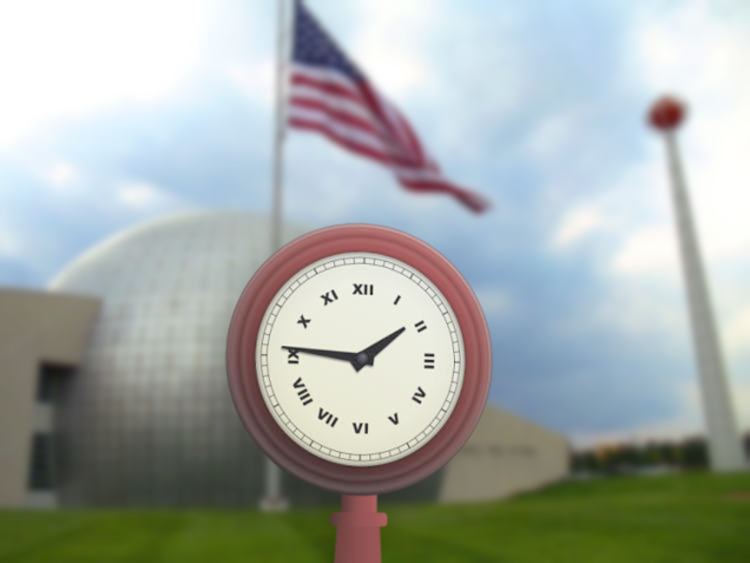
1,46
